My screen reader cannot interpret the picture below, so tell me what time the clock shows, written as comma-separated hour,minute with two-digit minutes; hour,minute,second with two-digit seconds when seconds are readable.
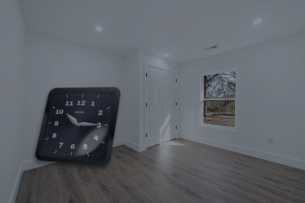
10,15
